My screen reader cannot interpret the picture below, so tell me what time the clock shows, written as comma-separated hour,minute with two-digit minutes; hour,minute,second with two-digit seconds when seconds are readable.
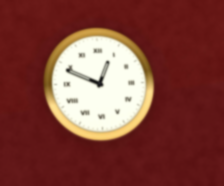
12,49
